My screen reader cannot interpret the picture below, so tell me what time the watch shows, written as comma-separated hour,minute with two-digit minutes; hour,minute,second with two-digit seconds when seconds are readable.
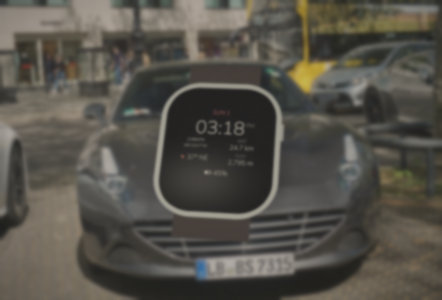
3,18
